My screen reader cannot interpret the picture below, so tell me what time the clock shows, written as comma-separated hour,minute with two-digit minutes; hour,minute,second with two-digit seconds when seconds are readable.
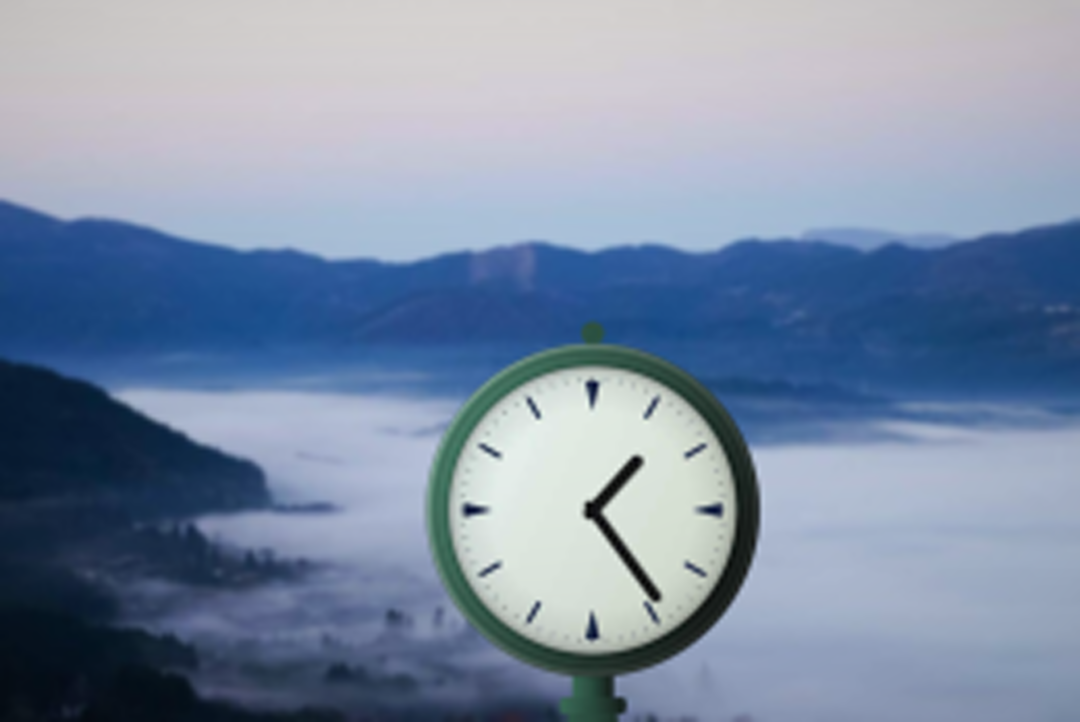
1,24
